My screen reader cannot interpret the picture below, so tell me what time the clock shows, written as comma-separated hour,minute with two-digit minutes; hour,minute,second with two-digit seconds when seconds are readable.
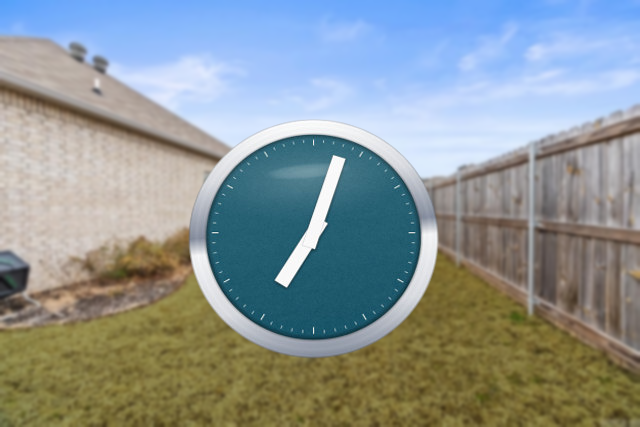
7,03
